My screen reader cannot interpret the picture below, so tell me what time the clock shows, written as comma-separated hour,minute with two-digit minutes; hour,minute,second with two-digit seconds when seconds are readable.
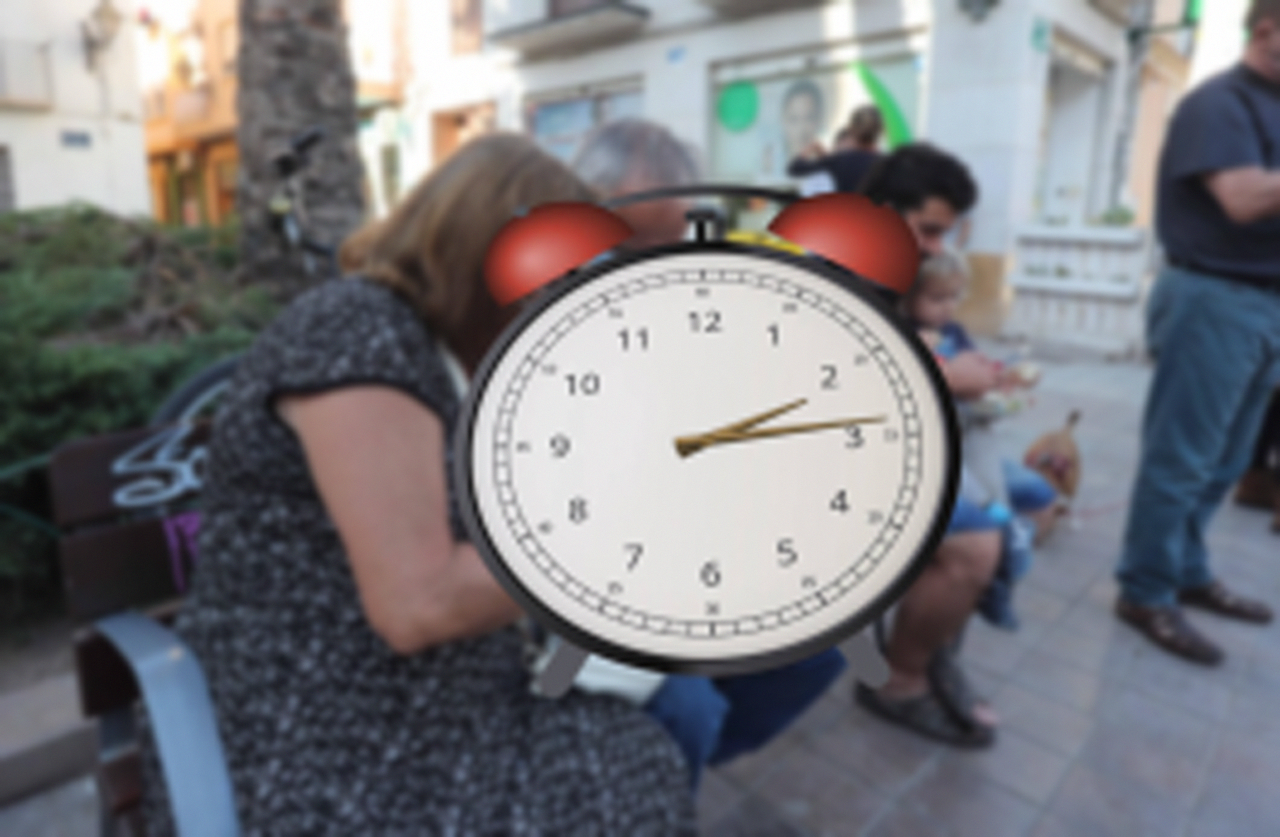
2,14
